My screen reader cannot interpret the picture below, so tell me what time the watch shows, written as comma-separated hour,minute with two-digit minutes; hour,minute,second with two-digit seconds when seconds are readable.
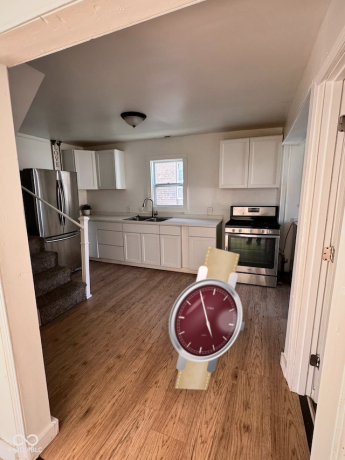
4,55
